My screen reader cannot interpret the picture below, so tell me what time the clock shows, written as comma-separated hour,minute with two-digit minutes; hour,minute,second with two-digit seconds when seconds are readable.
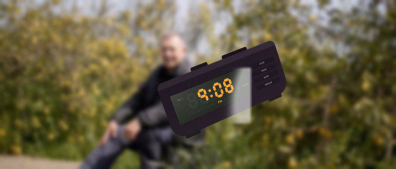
9,08
